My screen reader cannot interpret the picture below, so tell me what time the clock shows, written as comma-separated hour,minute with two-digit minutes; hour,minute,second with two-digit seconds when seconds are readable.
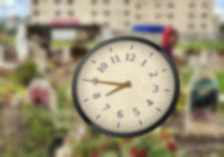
7,45
